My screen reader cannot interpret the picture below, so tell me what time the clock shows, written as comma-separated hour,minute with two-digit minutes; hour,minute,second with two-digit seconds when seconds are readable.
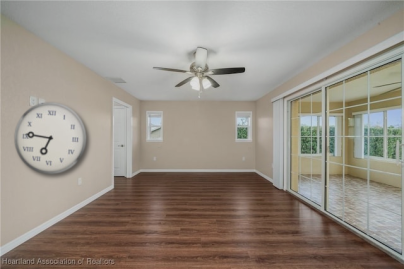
6,46
